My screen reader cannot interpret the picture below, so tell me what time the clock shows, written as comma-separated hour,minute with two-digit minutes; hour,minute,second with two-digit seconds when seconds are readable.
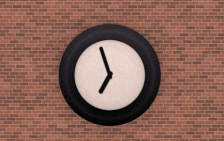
6,57
